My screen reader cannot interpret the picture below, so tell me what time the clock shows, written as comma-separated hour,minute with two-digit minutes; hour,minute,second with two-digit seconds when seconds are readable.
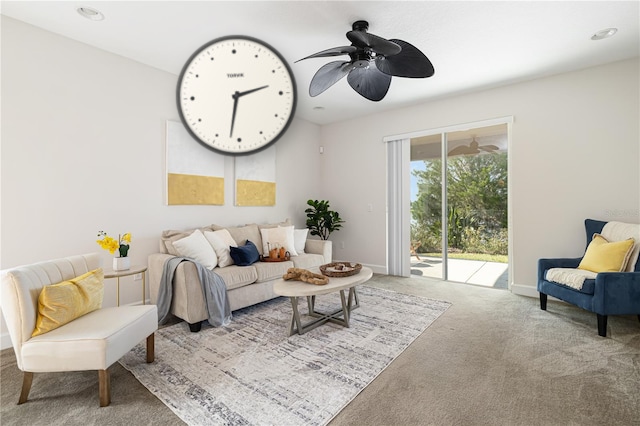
2,32
